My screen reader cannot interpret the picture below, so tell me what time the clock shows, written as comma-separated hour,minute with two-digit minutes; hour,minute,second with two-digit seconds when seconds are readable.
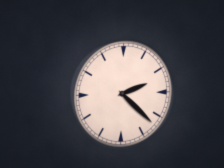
2,22
